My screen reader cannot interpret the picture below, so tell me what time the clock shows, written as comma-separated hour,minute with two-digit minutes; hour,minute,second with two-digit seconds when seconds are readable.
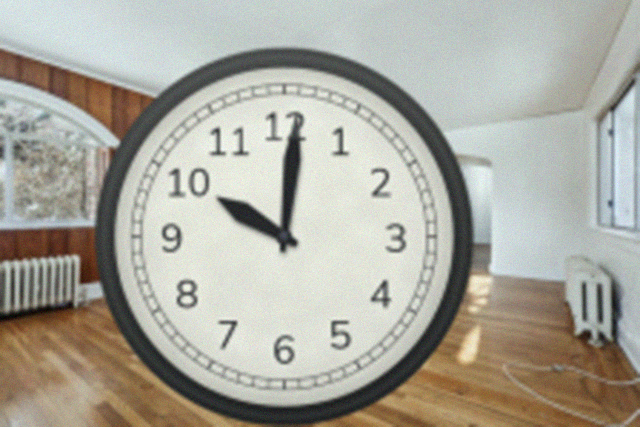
10,01
